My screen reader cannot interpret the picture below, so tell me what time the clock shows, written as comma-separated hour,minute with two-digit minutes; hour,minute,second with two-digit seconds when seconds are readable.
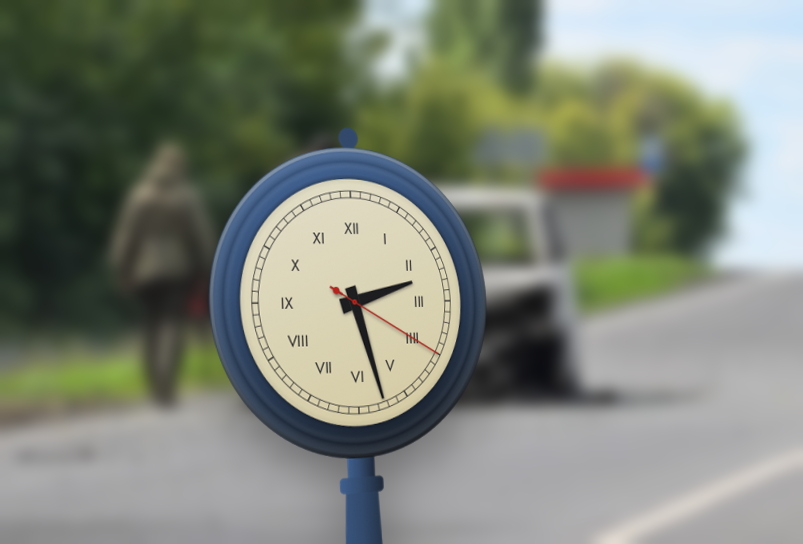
2,27,20
